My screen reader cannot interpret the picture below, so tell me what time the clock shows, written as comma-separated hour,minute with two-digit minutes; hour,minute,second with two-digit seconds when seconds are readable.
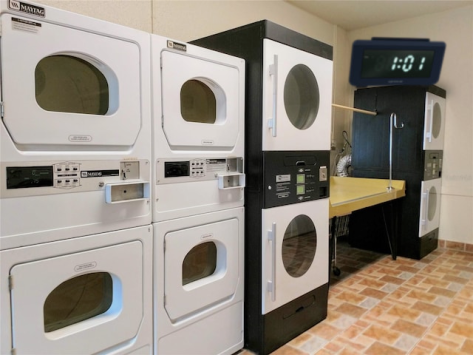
1,01
